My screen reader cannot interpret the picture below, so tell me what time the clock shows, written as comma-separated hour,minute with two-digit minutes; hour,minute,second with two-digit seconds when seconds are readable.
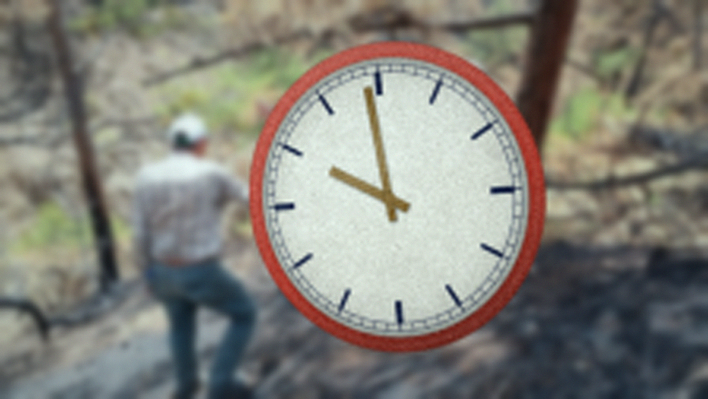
9,59
